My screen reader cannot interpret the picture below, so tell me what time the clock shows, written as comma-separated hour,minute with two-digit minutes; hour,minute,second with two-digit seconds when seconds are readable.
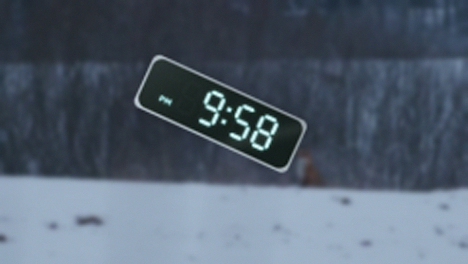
9,58
